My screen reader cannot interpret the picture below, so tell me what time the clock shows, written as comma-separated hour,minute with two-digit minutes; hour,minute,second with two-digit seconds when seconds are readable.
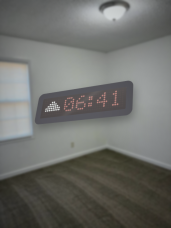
6,41
